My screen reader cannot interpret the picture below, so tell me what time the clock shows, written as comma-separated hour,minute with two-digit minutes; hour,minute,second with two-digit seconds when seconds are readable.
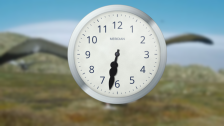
6,32
